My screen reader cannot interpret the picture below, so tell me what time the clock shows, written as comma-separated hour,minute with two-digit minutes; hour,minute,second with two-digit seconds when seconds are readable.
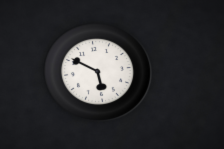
5,51
